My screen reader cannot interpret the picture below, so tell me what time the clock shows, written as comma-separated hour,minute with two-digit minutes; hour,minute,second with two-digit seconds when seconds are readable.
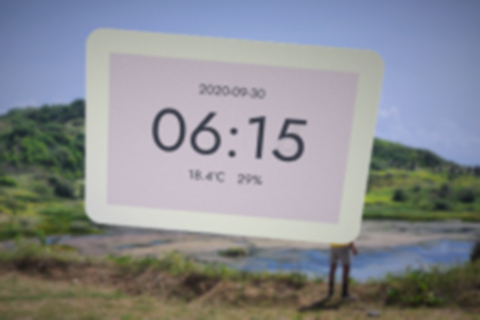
6,15
